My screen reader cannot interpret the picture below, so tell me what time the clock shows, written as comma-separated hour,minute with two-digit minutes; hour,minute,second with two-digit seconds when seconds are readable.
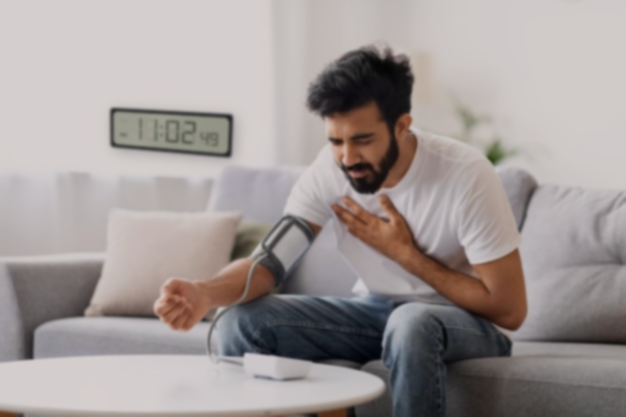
11,02
